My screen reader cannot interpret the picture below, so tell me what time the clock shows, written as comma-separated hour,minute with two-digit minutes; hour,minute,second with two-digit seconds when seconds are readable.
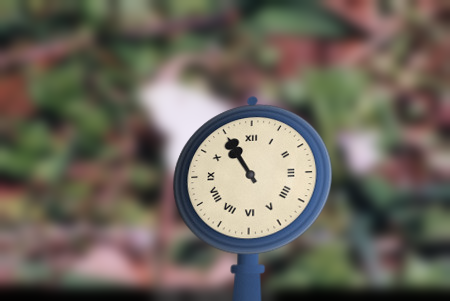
10,55
